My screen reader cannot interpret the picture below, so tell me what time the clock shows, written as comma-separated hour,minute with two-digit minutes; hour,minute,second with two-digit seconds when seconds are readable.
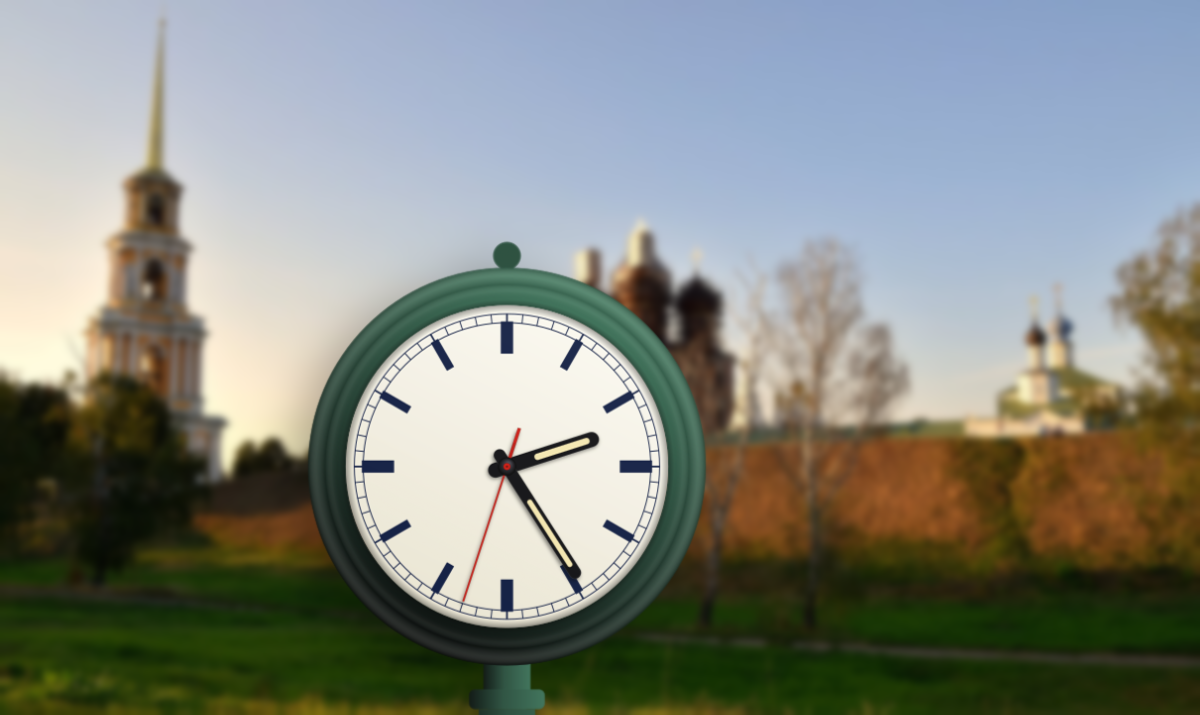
2,24,33
